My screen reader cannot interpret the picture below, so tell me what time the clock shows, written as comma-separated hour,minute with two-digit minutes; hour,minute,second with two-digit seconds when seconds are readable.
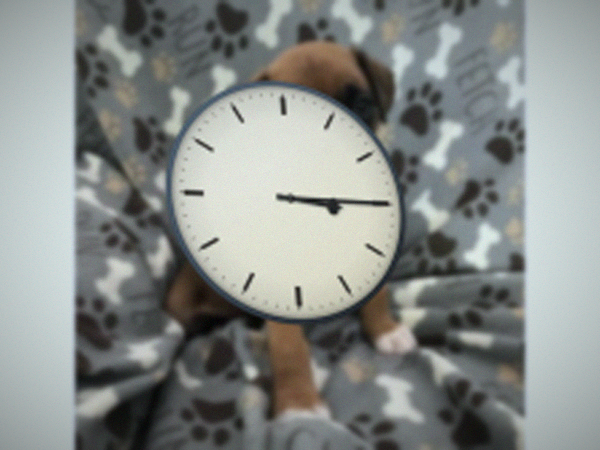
3,15
